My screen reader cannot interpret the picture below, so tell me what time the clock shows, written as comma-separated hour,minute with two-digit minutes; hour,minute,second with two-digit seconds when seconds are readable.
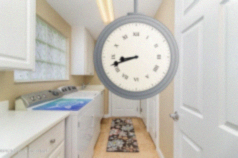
8,42
